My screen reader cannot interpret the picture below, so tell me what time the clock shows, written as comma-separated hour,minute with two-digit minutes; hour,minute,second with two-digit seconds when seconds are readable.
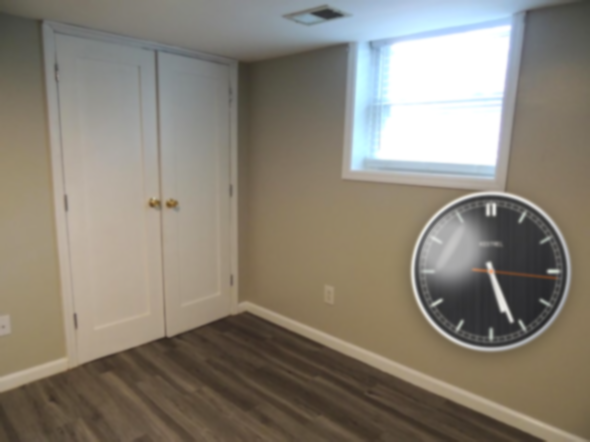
5,26,16
